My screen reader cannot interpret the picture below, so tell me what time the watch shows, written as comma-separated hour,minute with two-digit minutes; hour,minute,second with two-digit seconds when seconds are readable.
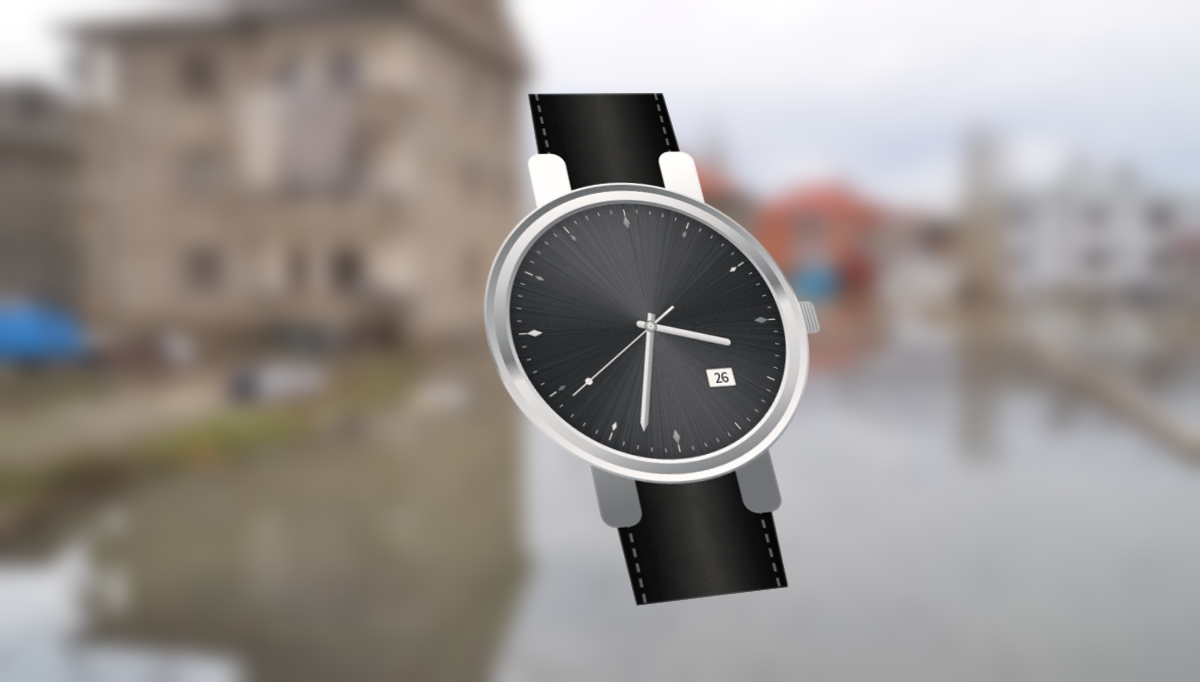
3,32,39
